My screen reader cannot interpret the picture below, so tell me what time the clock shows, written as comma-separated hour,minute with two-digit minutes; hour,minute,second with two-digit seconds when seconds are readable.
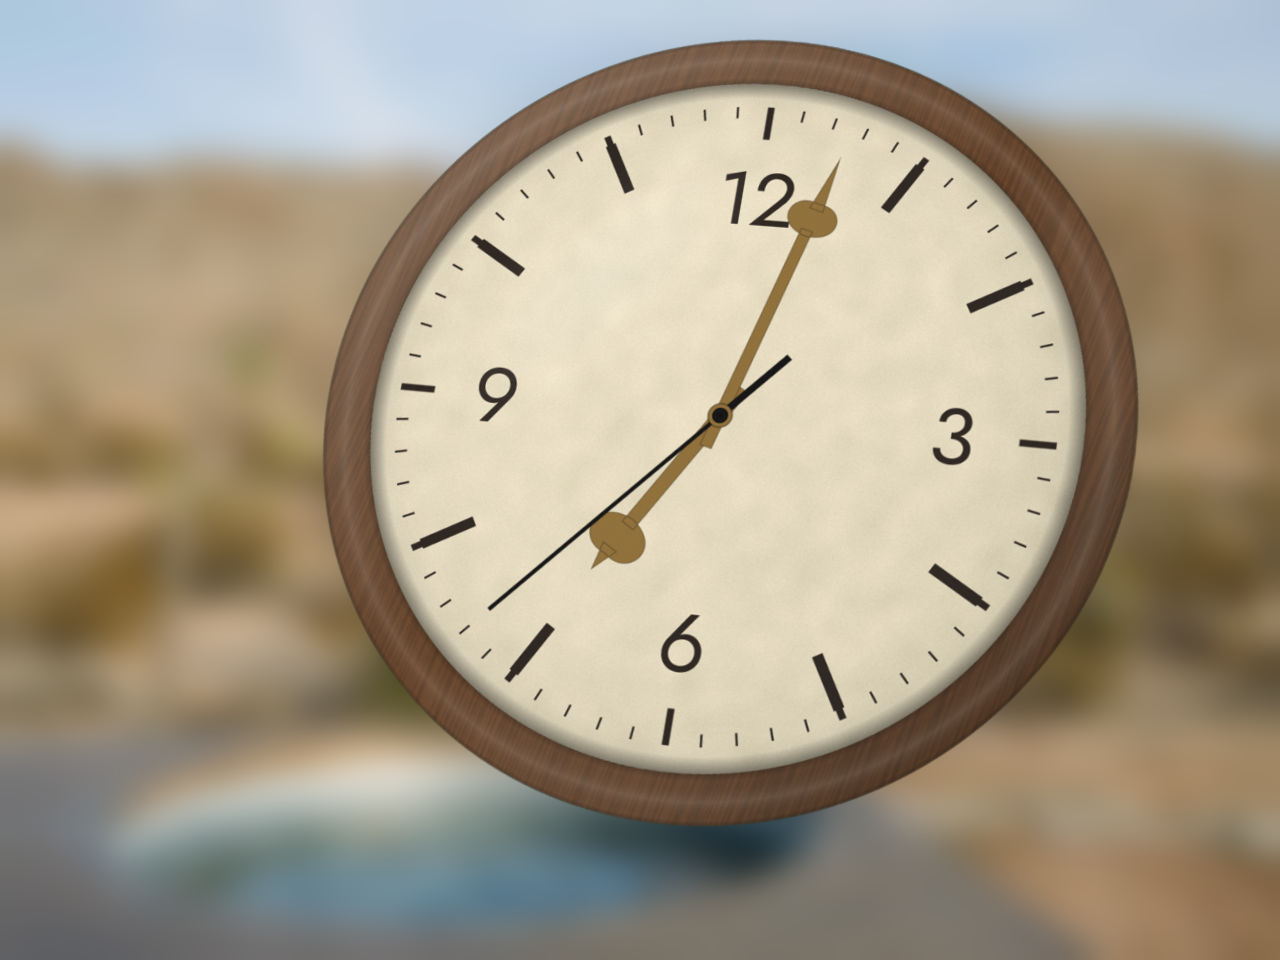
7,02,37
